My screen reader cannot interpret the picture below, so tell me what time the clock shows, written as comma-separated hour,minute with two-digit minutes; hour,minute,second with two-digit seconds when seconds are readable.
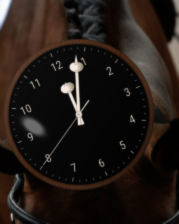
12,03,40
